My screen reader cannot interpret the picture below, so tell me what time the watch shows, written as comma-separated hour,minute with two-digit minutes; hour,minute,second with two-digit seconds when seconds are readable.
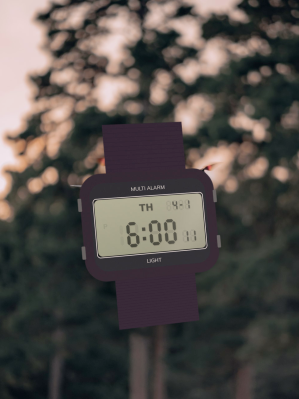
6,00,11
